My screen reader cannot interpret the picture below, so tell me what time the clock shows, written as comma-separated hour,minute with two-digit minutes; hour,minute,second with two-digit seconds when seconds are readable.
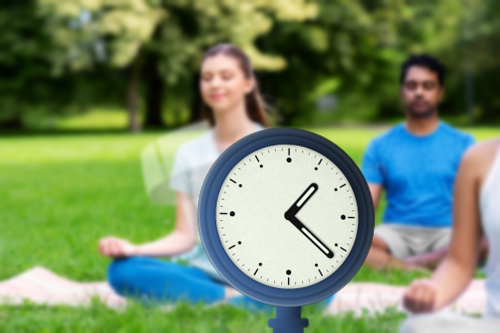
1,22
